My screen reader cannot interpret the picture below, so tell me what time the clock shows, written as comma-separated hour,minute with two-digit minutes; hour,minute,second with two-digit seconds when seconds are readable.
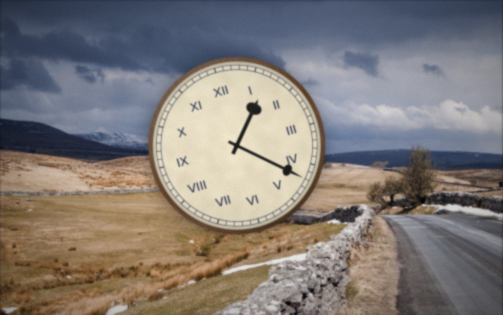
1,22
